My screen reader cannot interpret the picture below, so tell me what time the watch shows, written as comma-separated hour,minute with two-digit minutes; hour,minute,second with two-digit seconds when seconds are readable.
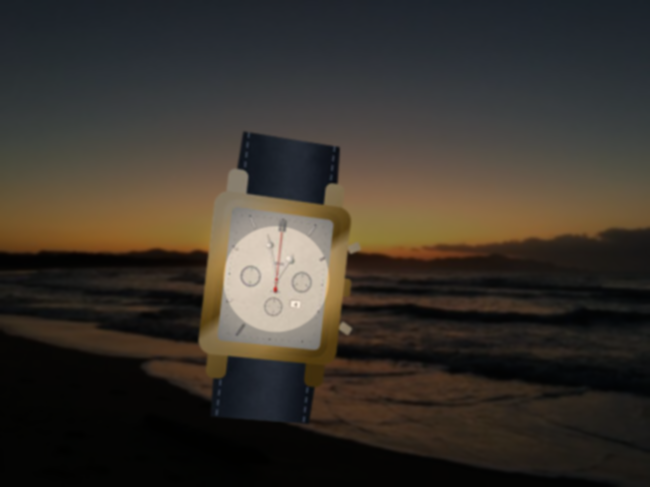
12,57
